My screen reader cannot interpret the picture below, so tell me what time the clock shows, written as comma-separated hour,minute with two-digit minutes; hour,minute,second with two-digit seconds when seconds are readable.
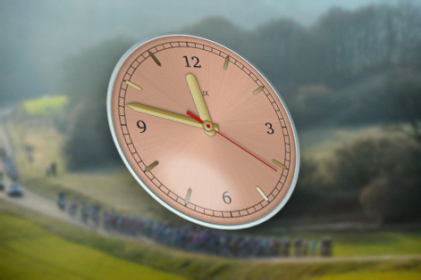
11,47,21
